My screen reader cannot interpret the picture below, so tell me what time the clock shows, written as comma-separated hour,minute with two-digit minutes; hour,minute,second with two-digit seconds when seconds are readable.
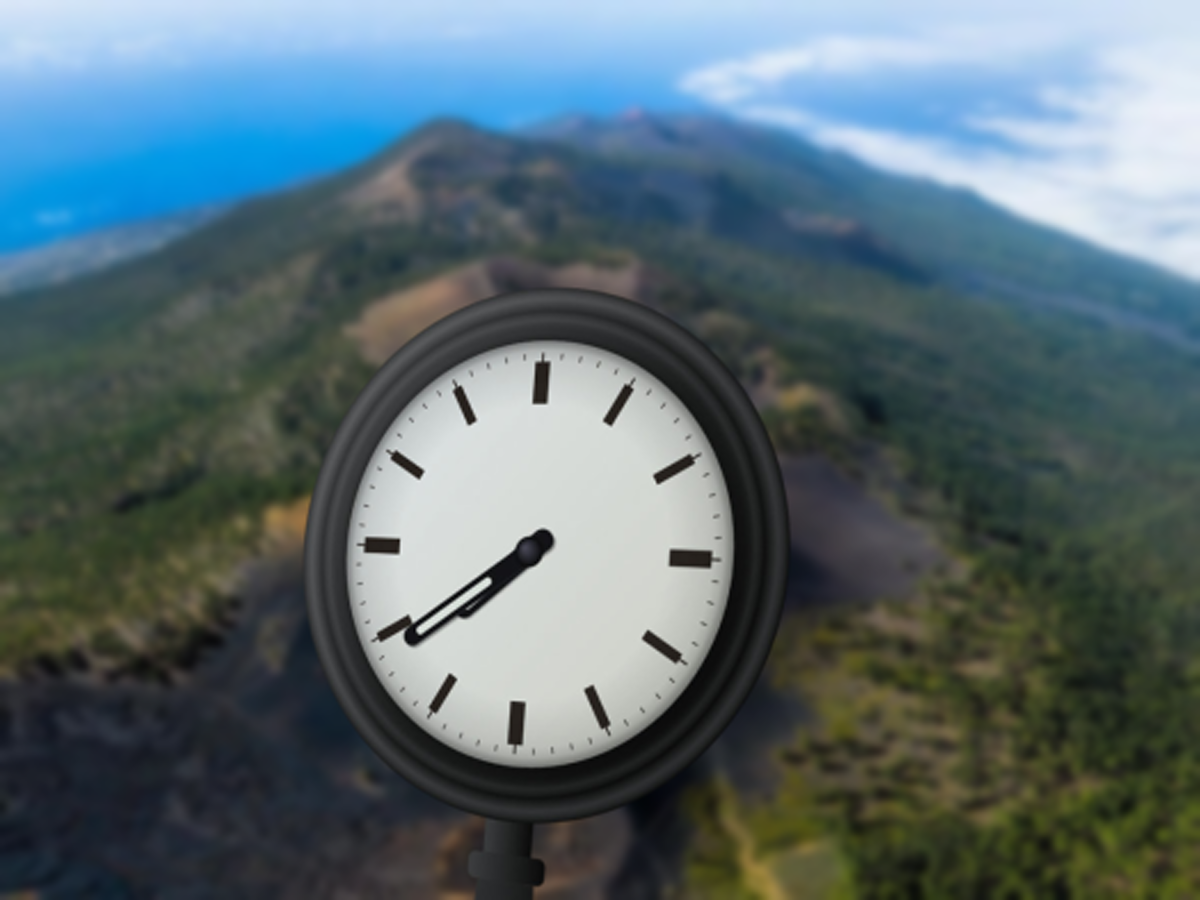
7,39
